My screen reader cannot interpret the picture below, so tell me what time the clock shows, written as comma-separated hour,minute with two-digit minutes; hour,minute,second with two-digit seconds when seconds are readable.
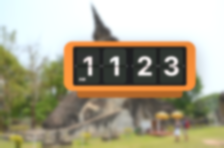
11,23
